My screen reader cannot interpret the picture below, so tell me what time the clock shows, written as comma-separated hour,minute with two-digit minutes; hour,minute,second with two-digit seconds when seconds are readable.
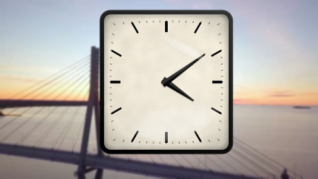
4,09
